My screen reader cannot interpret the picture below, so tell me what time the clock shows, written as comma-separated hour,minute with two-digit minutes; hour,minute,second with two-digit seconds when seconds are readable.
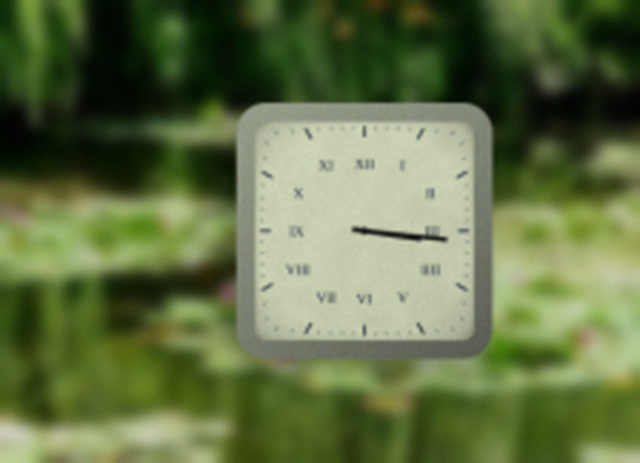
3,16
